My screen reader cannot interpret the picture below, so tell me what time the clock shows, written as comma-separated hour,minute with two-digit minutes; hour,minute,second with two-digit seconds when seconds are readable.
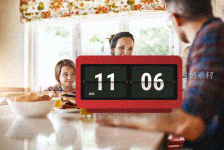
11,06
